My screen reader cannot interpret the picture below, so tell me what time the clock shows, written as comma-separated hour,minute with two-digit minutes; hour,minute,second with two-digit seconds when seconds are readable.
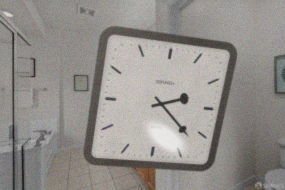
2,22
